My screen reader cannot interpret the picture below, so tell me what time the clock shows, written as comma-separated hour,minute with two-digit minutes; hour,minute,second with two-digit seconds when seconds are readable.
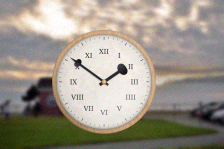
1,51
